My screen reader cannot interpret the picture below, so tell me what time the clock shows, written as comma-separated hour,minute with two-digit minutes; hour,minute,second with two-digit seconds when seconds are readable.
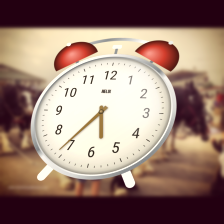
5,36
